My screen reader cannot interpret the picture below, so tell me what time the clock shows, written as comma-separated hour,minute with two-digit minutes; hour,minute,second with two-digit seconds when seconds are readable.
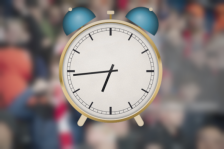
6,44
